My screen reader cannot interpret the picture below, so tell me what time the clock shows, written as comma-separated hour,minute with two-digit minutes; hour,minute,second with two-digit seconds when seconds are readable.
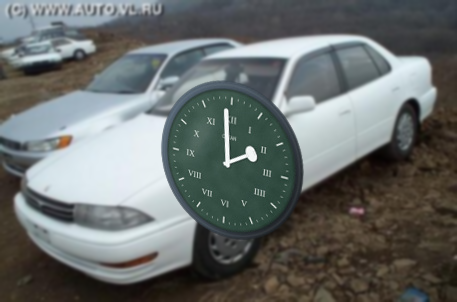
1,59
